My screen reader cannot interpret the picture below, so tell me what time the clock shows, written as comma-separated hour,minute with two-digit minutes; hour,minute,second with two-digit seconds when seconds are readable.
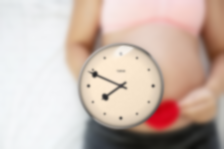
7,49
